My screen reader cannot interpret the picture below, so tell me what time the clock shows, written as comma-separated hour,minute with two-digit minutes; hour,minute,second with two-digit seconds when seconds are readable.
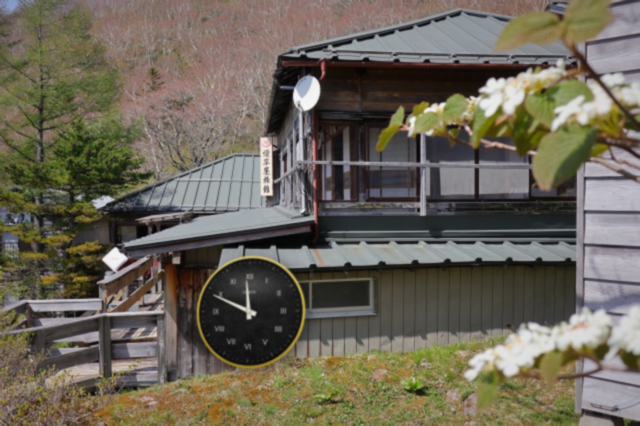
11,49
